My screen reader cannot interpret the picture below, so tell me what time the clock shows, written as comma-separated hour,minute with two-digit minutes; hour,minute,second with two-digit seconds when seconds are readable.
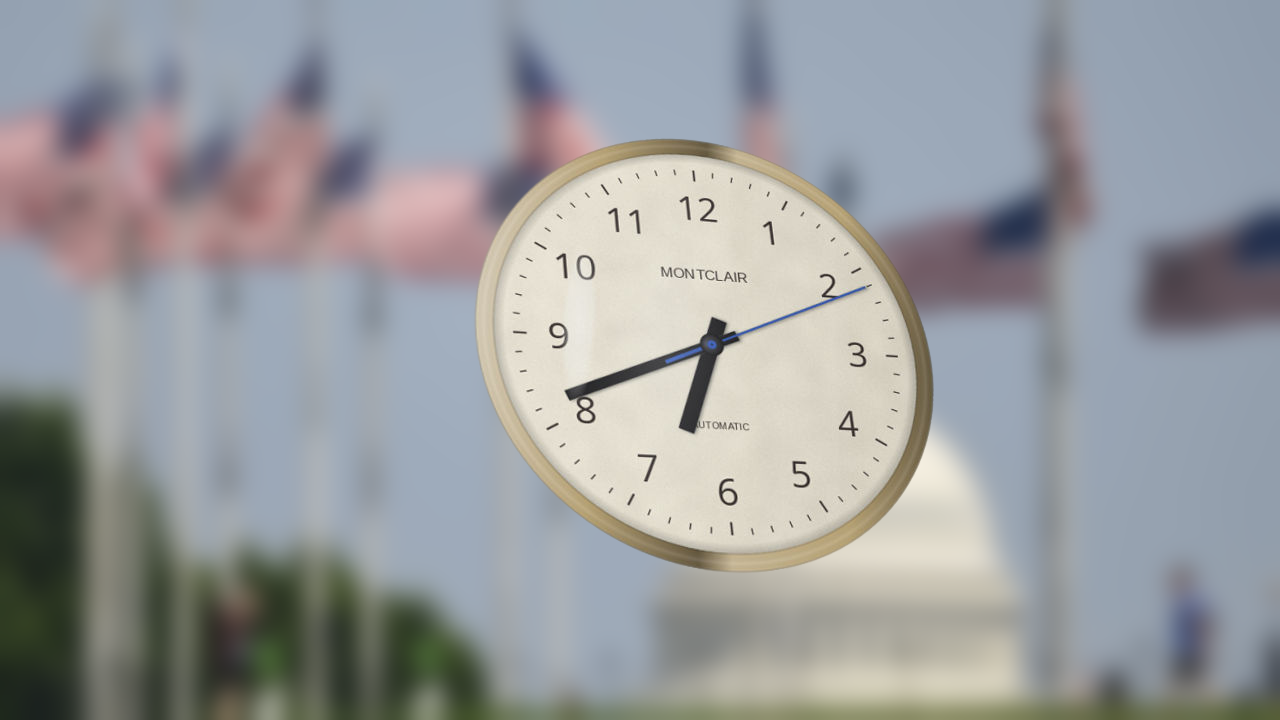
6,41,11
